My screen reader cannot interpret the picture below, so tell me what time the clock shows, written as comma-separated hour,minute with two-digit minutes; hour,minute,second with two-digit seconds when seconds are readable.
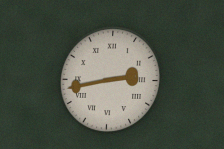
2,43
